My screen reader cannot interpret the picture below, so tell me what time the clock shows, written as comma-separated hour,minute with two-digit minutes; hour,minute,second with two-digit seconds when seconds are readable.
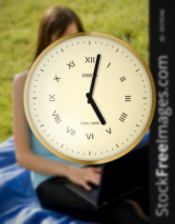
5,02
